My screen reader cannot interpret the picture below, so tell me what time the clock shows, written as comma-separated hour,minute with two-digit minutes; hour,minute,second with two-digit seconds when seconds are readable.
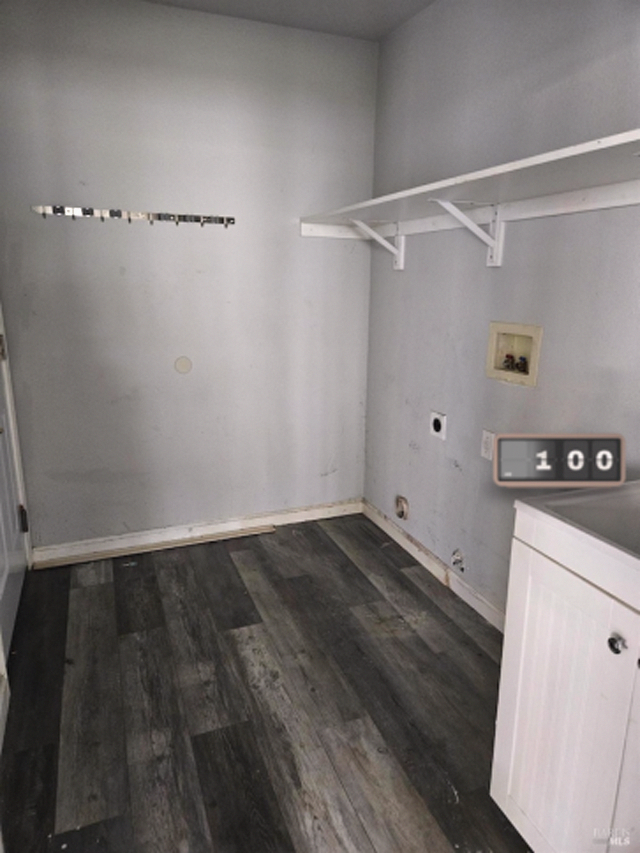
1,00
